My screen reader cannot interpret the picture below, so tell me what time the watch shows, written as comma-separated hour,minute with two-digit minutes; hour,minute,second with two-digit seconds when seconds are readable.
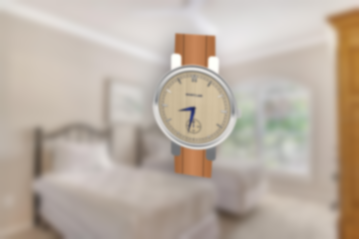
8,32
